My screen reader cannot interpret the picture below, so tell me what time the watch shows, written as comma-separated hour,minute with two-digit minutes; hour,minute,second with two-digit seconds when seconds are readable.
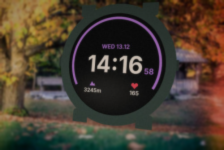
14,16
